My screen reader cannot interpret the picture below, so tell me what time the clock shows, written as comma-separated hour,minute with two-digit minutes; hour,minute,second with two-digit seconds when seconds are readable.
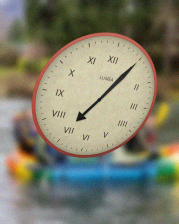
7,05
